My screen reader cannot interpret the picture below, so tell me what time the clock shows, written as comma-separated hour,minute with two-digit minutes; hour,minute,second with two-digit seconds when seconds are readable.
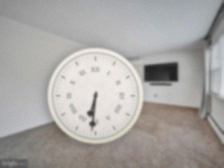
6,31
